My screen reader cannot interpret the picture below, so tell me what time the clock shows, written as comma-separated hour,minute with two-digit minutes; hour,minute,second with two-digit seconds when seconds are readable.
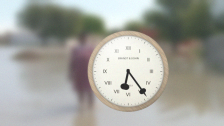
6,24
